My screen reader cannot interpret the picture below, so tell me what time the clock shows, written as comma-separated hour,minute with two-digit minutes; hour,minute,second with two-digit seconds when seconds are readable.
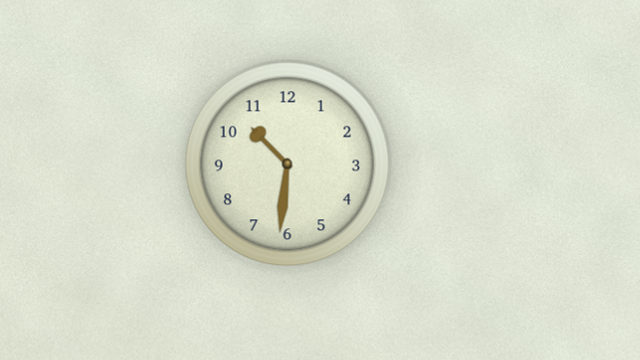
10,31
